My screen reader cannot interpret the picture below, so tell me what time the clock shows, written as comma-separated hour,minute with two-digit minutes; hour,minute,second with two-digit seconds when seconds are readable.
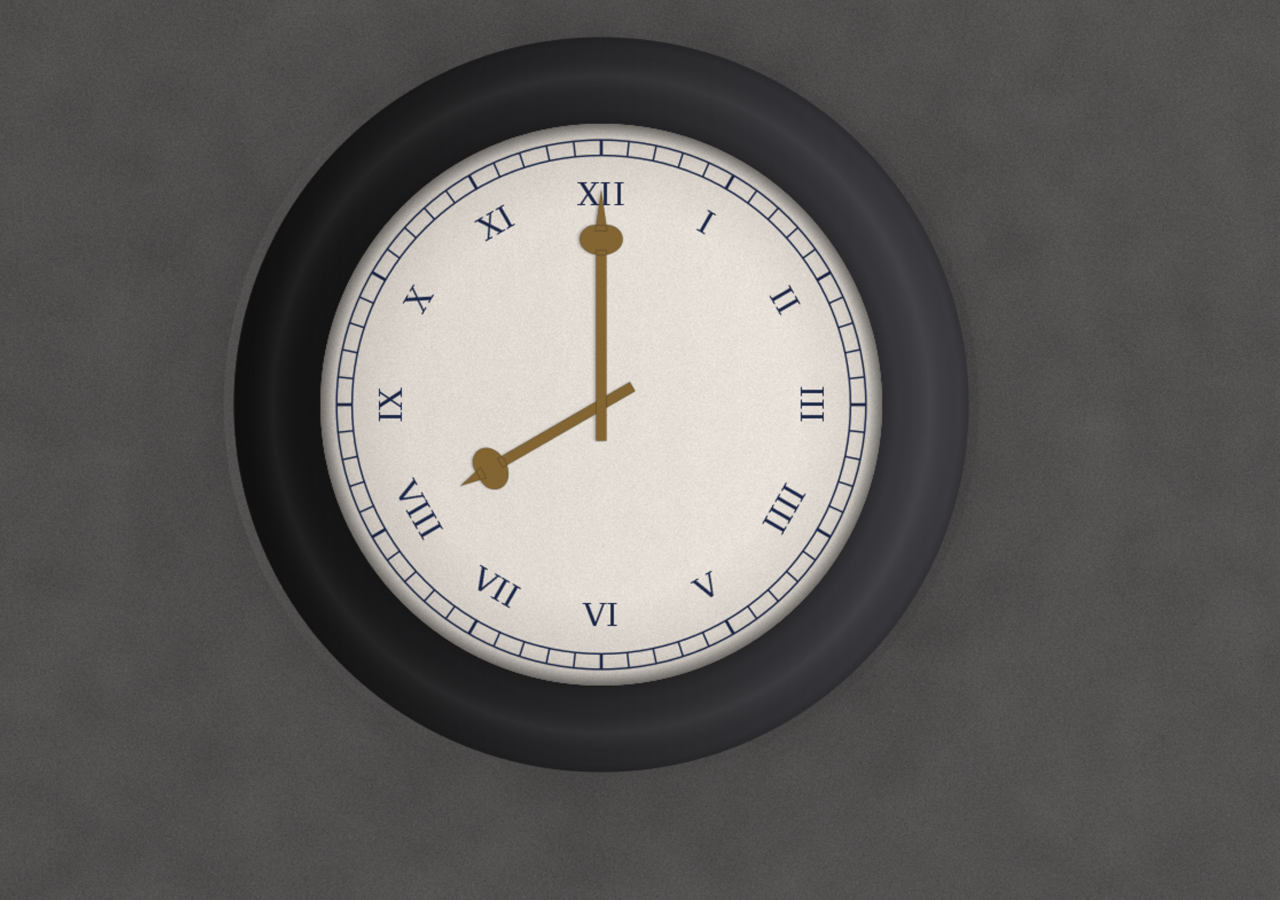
8,00
